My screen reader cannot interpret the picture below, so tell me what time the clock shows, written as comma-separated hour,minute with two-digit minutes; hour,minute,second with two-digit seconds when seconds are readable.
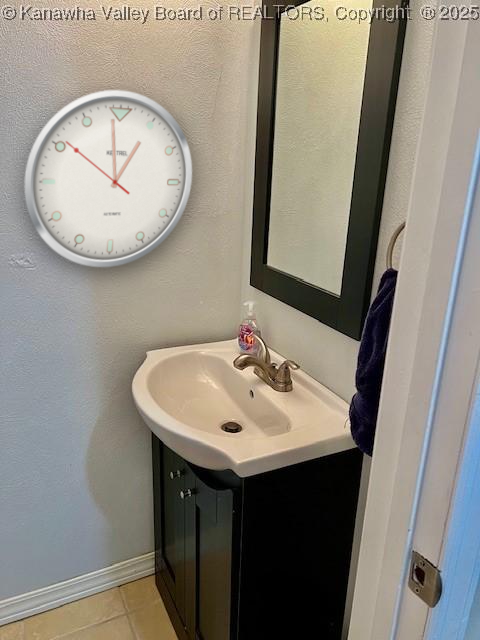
12,58,51
